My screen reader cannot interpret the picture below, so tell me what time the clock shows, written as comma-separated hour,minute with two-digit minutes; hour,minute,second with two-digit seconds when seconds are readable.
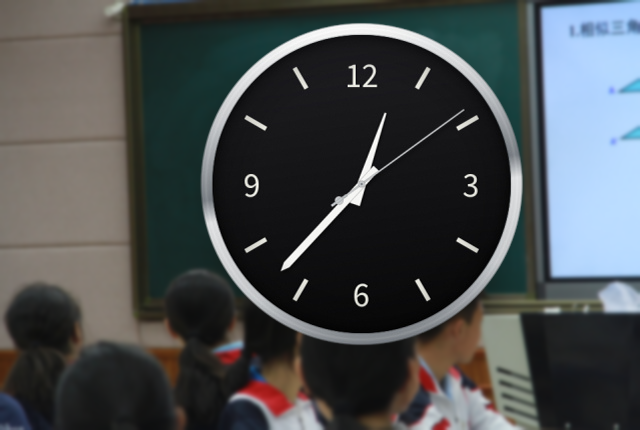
12,37,09
